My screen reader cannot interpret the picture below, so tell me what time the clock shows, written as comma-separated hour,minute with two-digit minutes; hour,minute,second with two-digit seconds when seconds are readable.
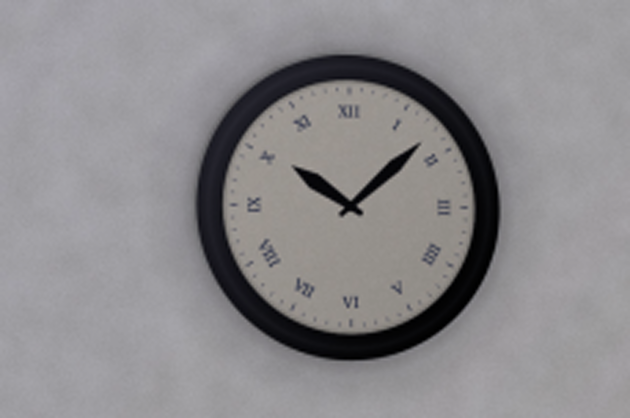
10,08
